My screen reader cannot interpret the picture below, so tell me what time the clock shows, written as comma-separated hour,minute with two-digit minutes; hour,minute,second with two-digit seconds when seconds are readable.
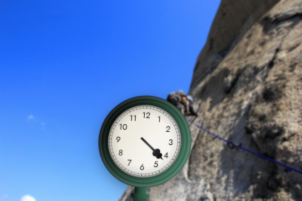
4,22
